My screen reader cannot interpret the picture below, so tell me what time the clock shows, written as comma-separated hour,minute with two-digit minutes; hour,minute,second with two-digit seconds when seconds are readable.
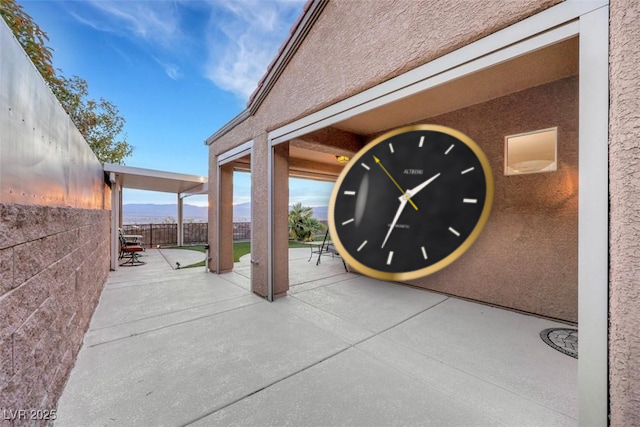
1,31,52
